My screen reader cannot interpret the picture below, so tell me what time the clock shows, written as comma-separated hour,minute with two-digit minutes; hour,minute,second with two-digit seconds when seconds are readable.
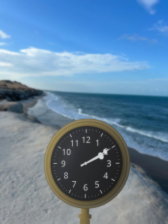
2,10
